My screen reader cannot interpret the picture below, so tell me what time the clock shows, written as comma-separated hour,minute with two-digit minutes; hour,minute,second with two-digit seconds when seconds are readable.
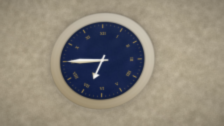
6,45
